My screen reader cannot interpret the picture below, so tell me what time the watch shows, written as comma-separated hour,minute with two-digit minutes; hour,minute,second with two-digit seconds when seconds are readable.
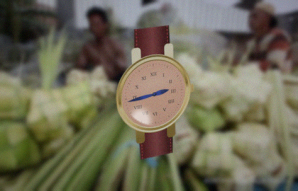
2,44
